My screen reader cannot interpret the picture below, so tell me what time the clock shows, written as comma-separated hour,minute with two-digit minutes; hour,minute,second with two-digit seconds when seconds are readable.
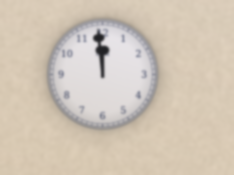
11,59
